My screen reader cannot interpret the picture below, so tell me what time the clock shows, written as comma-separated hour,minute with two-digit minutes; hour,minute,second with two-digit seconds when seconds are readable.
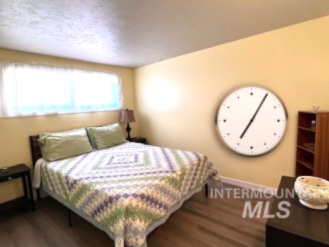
7,05
